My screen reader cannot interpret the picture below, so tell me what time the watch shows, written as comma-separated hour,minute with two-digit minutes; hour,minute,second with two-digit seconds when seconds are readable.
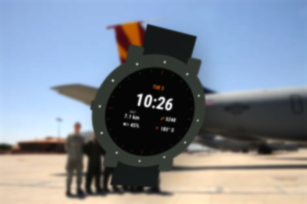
10,26
